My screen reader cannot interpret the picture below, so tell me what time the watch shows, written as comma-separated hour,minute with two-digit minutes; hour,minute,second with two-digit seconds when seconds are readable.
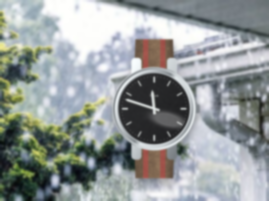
11,48
